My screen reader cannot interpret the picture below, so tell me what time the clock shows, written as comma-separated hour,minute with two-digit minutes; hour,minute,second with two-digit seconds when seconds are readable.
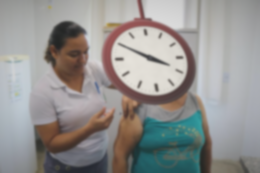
3,50
